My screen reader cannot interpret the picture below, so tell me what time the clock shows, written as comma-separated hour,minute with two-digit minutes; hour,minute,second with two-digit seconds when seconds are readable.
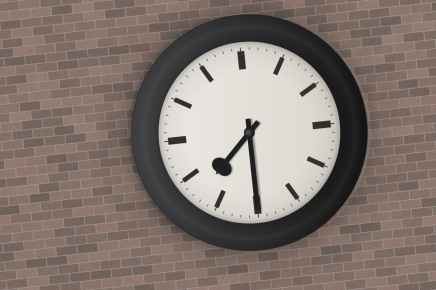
7,30
